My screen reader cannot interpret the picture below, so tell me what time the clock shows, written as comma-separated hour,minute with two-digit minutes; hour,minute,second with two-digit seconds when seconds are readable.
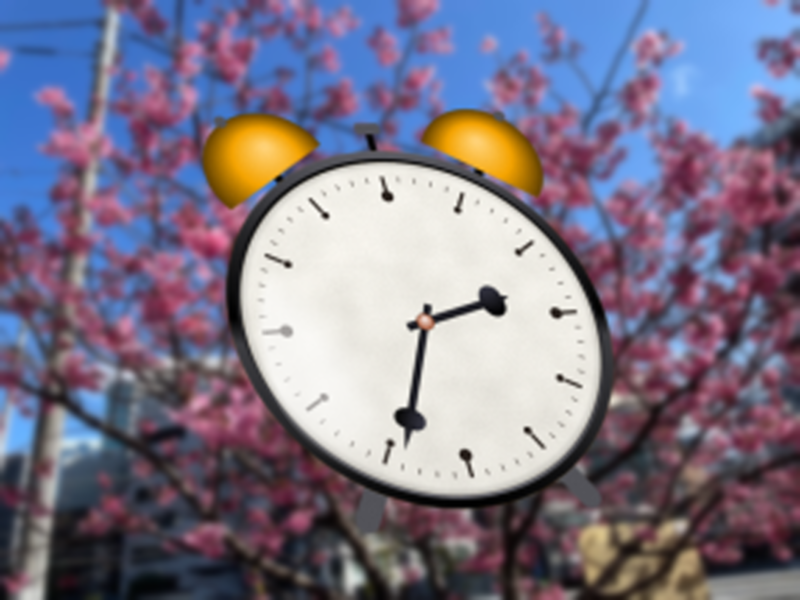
2,34
